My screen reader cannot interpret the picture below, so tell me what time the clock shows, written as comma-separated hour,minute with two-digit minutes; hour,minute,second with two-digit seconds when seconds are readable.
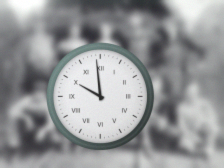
9,59
